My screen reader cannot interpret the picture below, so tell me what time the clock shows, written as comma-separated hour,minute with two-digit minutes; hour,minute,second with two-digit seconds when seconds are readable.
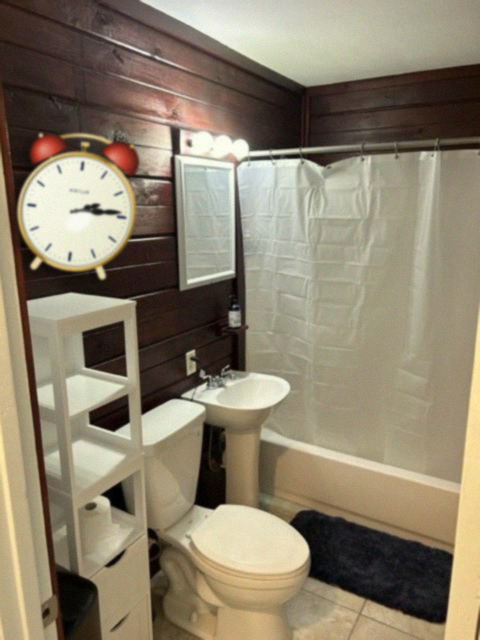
2,14
